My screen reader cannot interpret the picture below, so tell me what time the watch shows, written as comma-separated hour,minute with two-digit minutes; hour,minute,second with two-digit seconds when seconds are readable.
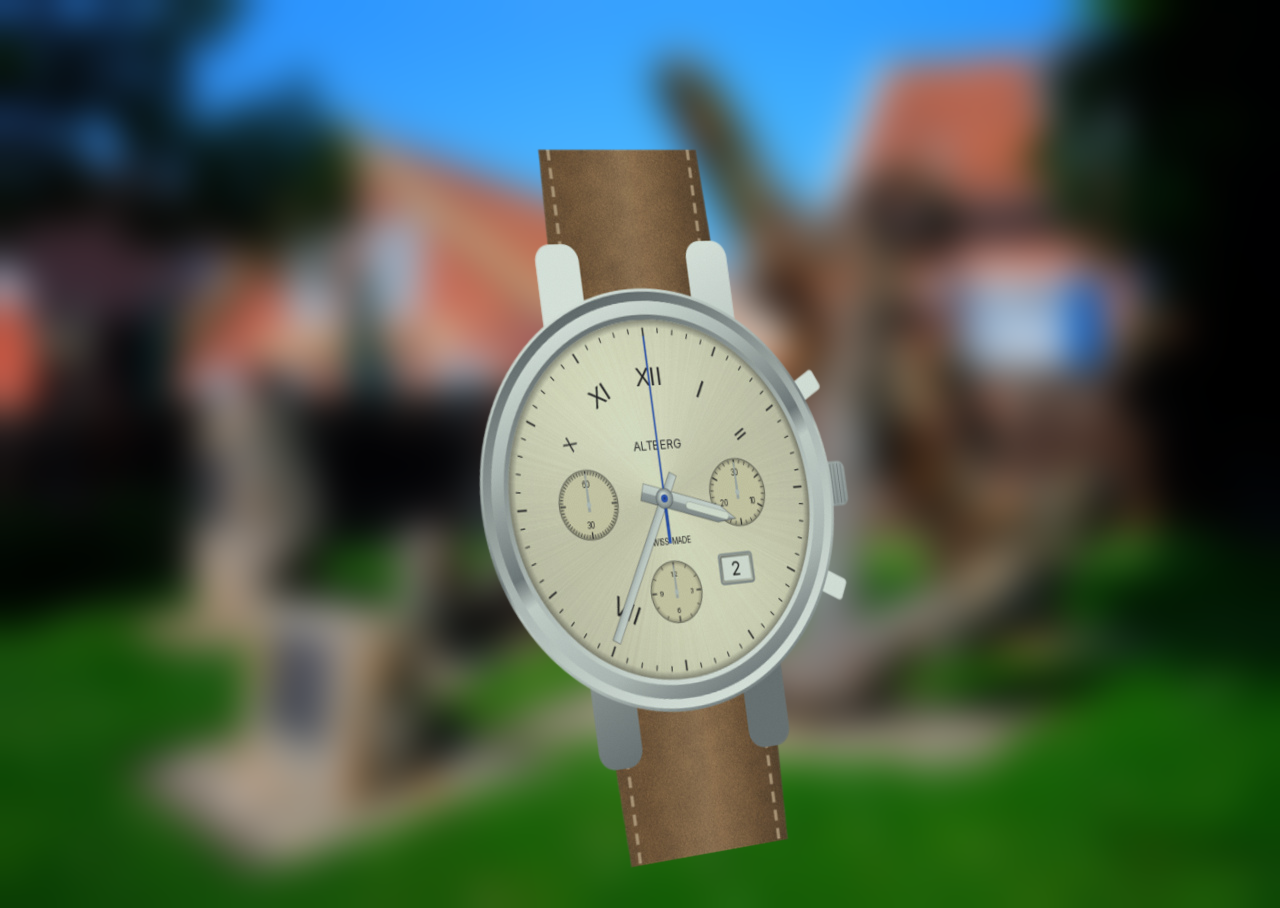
3,35
